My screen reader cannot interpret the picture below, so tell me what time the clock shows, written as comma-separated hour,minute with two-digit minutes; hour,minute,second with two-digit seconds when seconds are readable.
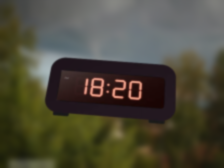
18,20
